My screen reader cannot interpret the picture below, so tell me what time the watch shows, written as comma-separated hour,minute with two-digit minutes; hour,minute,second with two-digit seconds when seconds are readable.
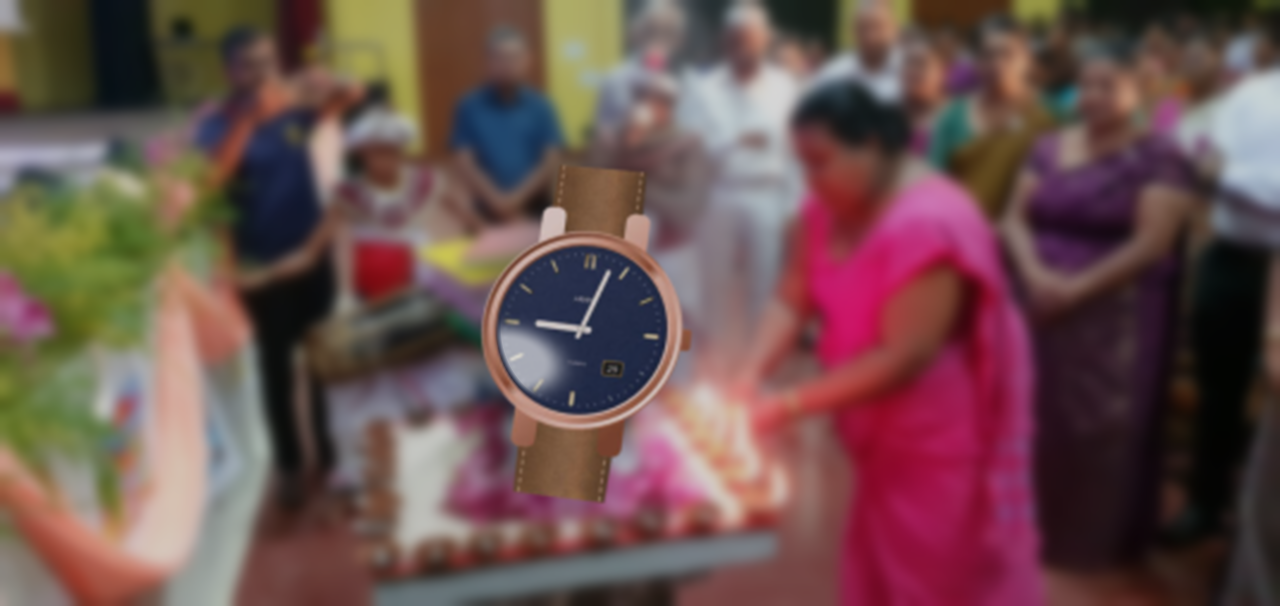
9,03
